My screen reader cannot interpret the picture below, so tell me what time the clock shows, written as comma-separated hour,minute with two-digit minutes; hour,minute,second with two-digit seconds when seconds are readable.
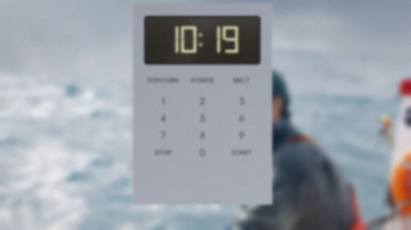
10,19
